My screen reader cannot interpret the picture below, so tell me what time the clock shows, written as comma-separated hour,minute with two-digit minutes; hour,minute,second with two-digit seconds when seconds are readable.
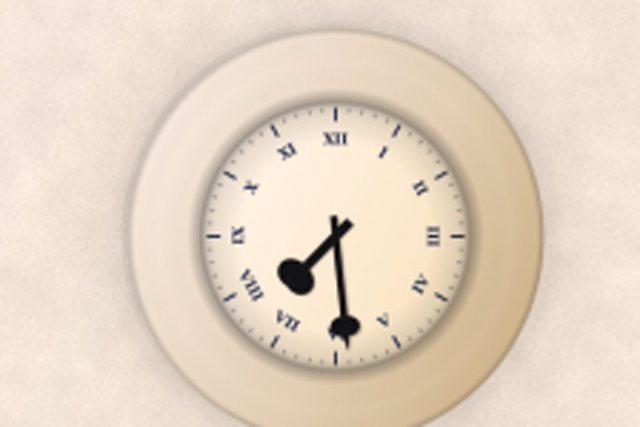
7,29
